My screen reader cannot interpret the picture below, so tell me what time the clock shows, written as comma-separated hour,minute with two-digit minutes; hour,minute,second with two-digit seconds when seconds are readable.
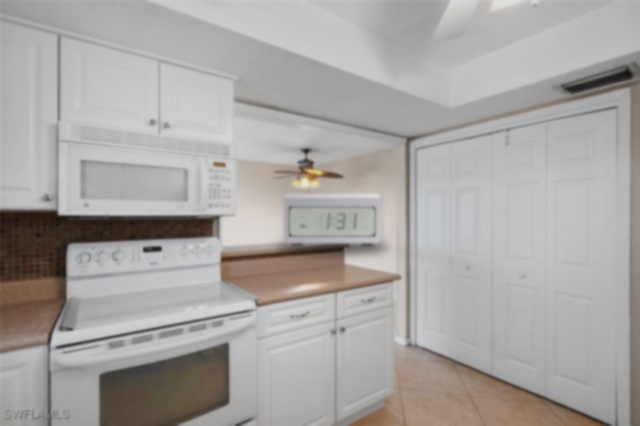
1,31
